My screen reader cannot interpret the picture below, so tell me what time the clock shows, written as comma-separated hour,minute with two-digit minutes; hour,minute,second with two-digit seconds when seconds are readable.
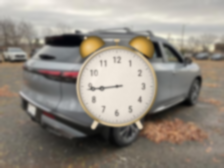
8,44
